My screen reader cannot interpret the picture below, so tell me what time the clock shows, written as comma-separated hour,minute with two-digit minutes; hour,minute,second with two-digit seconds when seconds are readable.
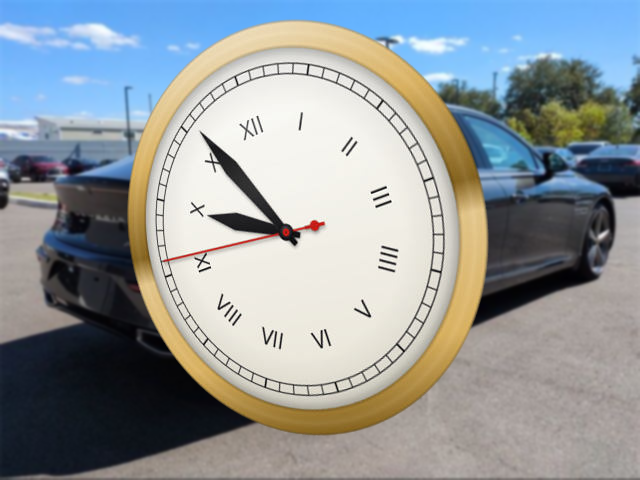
9,55,46
